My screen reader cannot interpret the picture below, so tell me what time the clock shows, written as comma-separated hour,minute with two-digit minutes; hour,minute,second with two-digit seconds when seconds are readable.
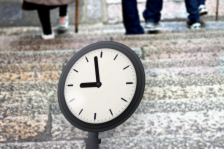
8,58
